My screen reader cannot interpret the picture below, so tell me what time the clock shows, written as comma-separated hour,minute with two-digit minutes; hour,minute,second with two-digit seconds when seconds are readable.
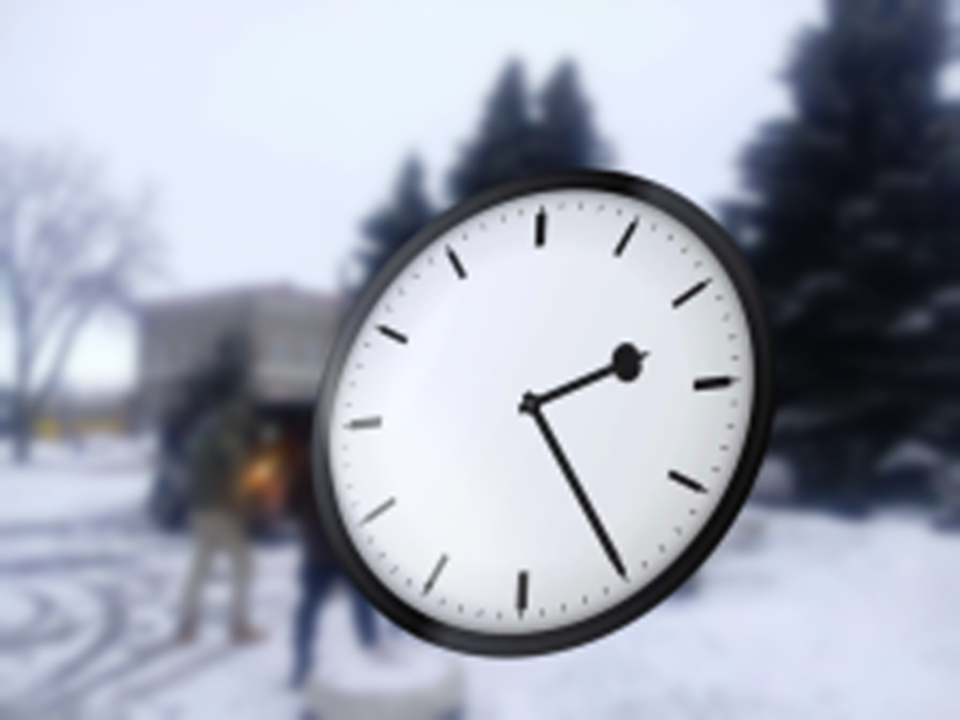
2,25
